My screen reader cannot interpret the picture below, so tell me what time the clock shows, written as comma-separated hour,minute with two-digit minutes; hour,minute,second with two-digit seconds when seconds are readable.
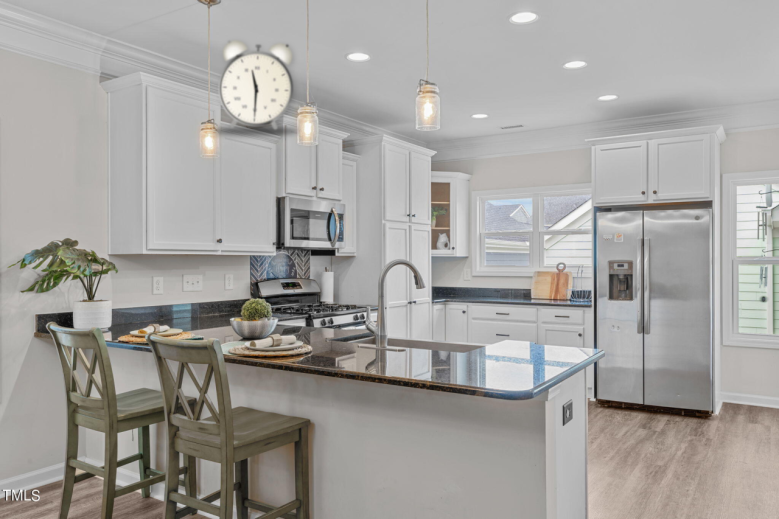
11,30
